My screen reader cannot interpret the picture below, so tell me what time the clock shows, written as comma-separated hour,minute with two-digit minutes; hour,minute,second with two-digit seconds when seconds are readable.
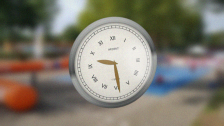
9,29
